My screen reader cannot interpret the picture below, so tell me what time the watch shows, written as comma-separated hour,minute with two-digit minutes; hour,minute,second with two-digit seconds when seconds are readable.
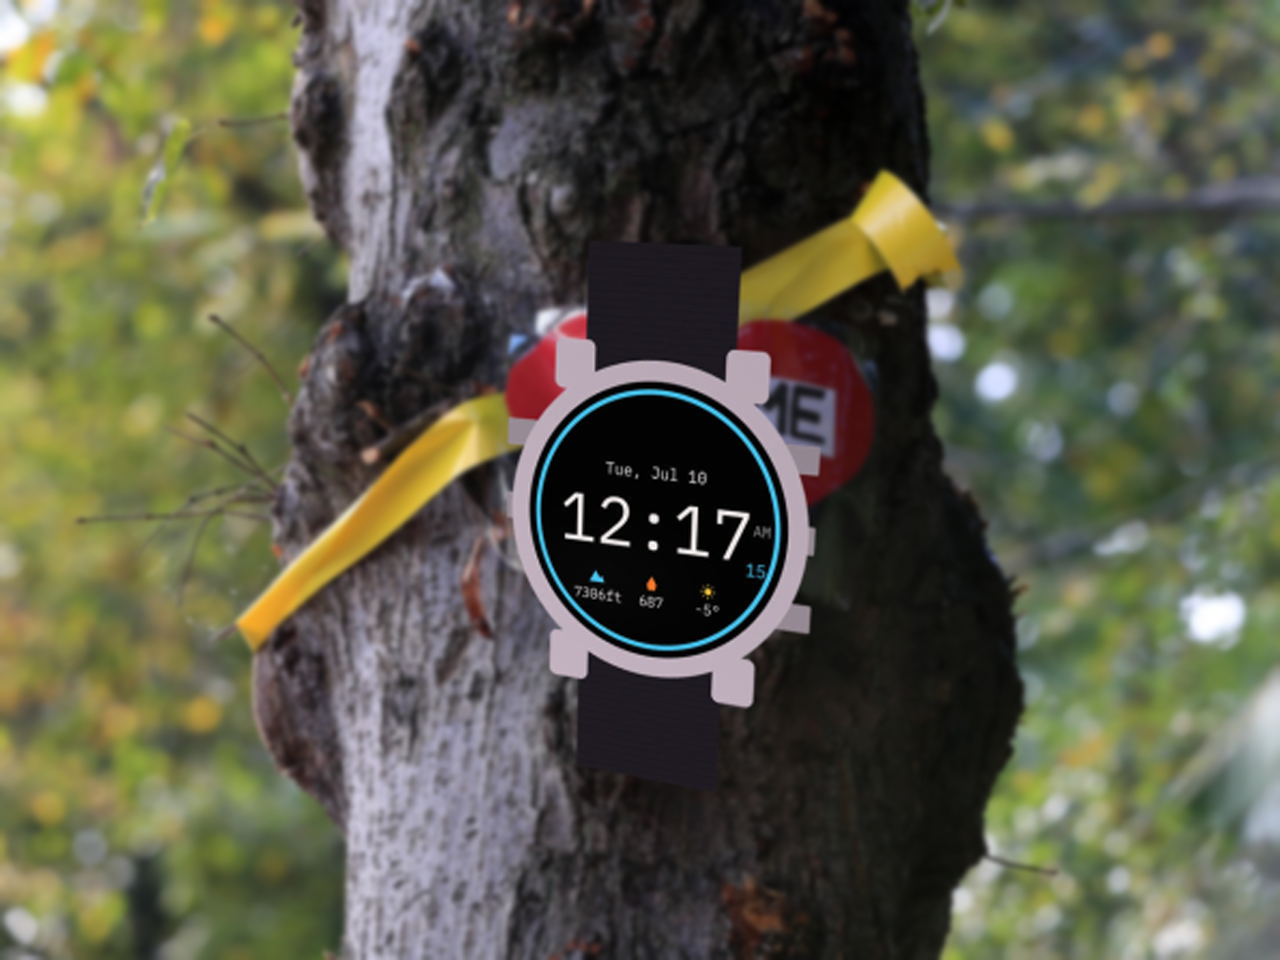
12,17,15
